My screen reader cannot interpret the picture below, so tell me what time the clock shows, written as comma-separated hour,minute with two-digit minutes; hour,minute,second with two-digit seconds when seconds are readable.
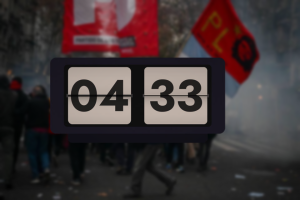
4,33
